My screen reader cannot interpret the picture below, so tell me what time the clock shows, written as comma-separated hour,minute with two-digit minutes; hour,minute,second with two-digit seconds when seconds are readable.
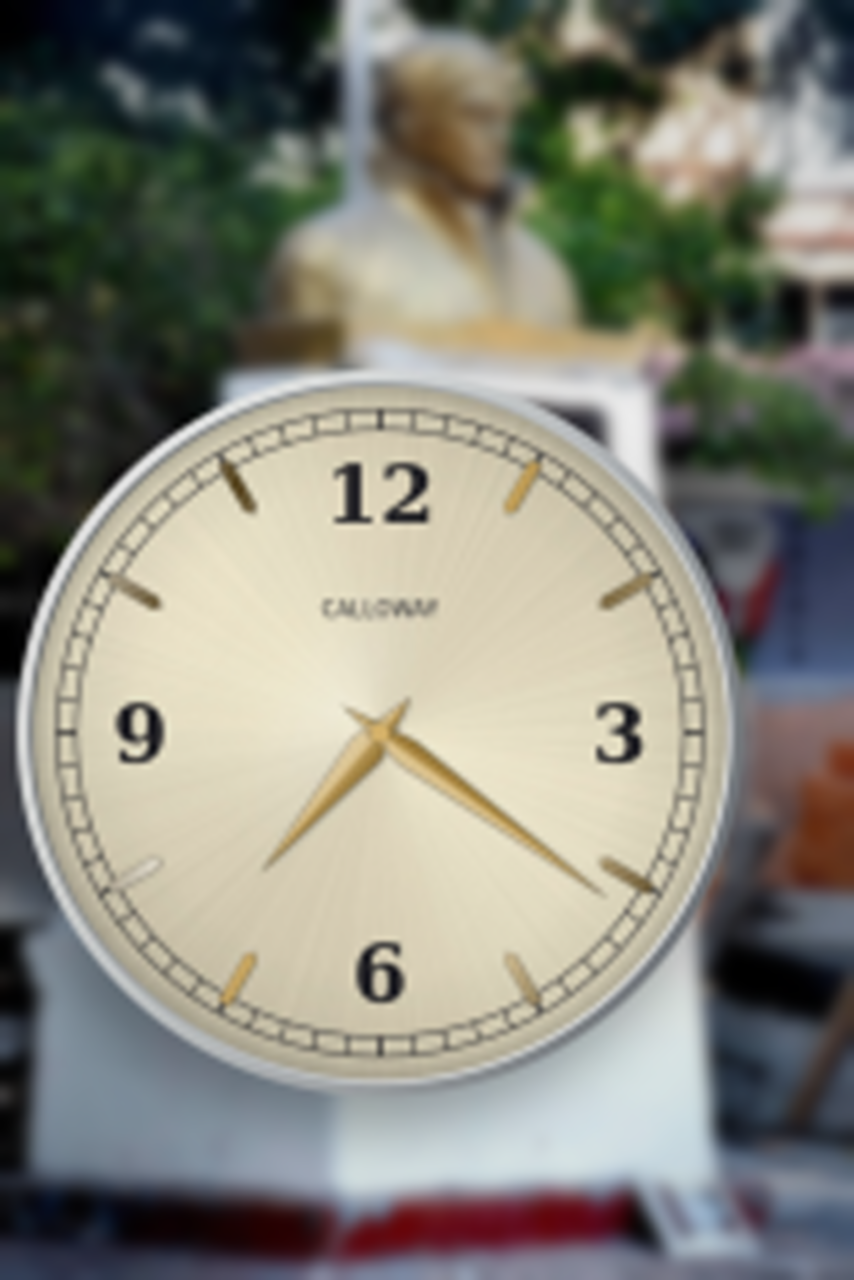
7,21
